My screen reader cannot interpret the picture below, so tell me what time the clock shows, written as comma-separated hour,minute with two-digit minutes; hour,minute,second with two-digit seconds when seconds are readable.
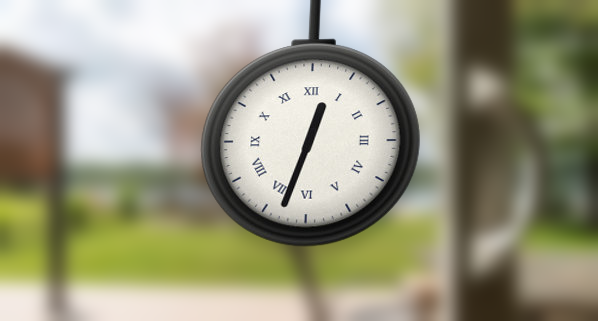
12,33
